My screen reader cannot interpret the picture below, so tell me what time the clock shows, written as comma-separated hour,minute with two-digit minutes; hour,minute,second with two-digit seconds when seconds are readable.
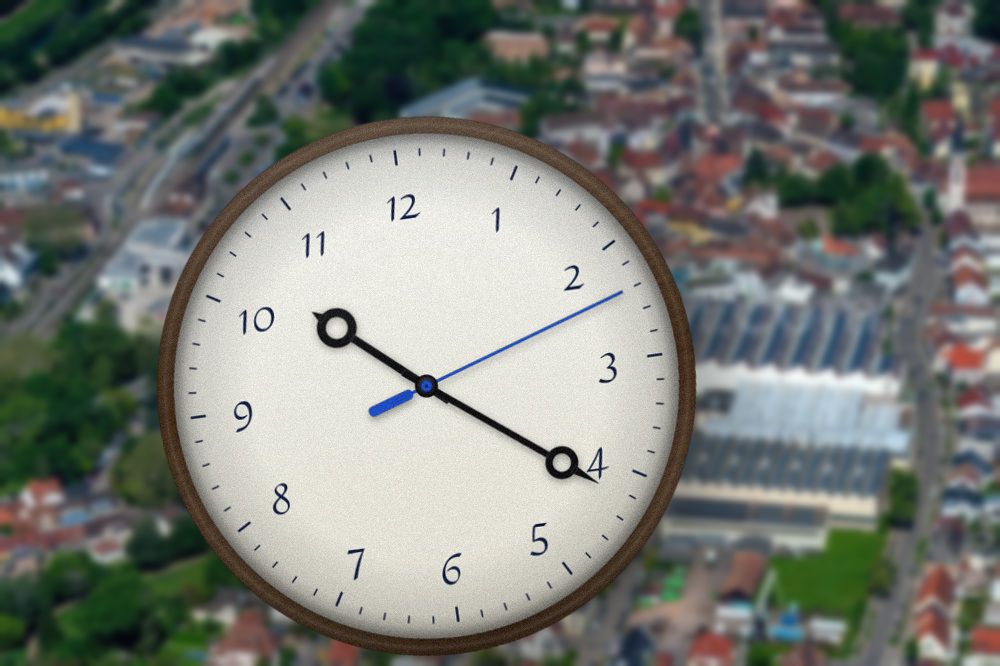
10,21,12
